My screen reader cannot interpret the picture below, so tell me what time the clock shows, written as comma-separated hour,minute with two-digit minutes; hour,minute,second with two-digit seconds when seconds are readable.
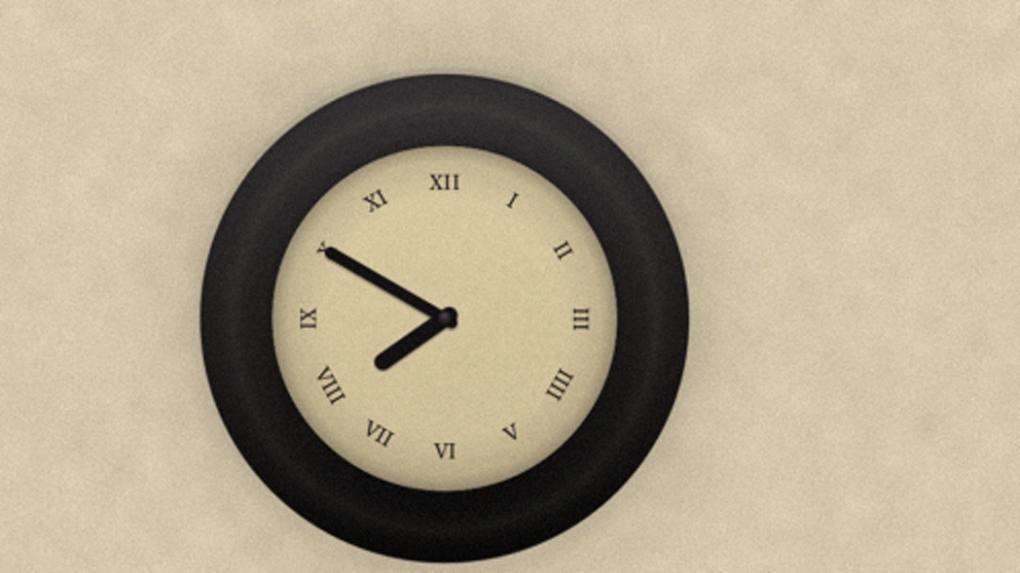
7,50
